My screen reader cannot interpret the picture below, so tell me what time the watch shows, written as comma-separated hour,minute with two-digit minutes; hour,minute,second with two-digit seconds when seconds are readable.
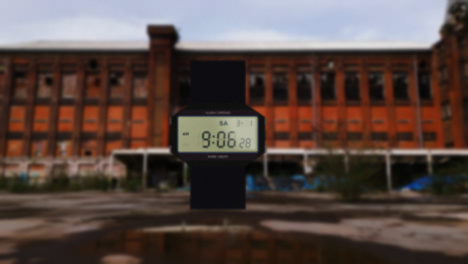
9,06,28
